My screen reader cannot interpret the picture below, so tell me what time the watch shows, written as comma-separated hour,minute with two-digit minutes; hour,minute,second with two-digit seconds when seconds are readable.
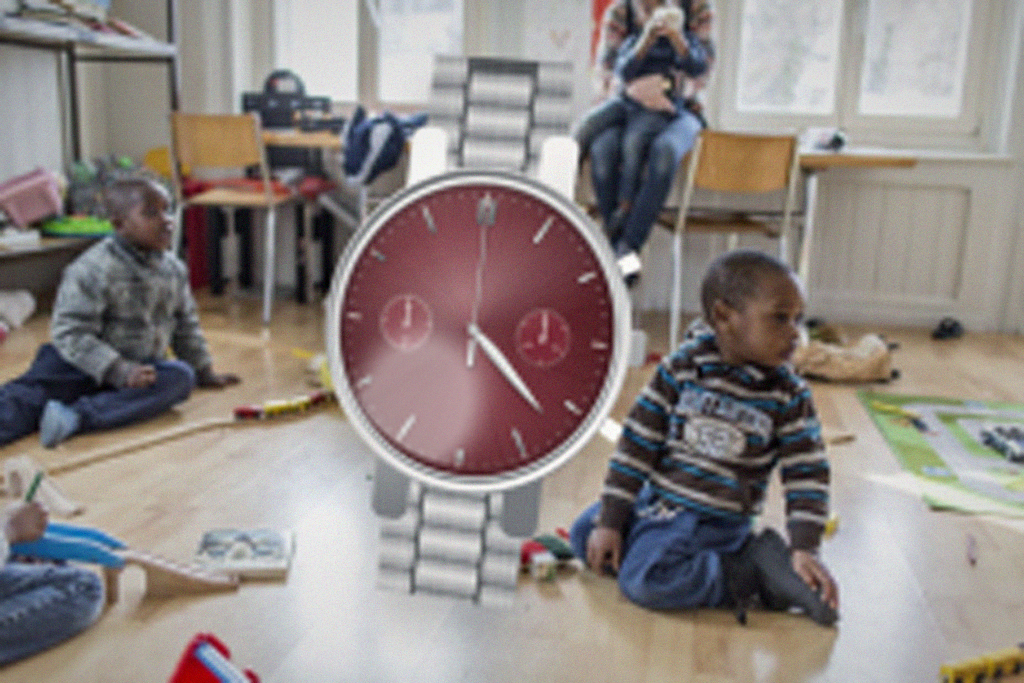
4,22
